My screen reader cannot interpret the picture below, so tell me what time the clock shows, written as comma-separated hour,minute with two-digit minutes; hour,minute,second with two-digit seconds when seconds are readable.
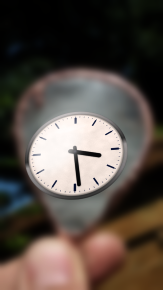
3,29
